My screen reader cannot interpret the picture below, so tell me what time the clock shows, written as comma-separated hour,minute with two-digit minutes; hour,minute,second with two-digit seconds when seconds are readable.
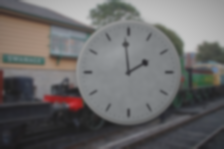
1,59
